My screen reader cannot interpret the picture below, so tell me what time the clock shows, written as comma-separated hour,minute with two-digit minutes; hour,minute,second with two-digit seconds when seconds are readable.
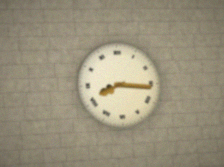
8,16
